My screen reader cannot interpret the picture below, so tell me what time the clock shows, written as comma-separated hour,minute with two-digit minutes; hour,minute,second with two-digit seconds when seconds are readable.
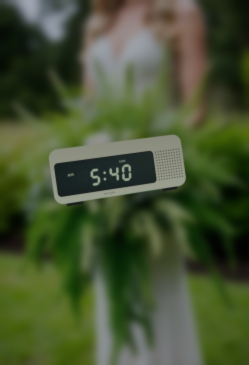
5,40
